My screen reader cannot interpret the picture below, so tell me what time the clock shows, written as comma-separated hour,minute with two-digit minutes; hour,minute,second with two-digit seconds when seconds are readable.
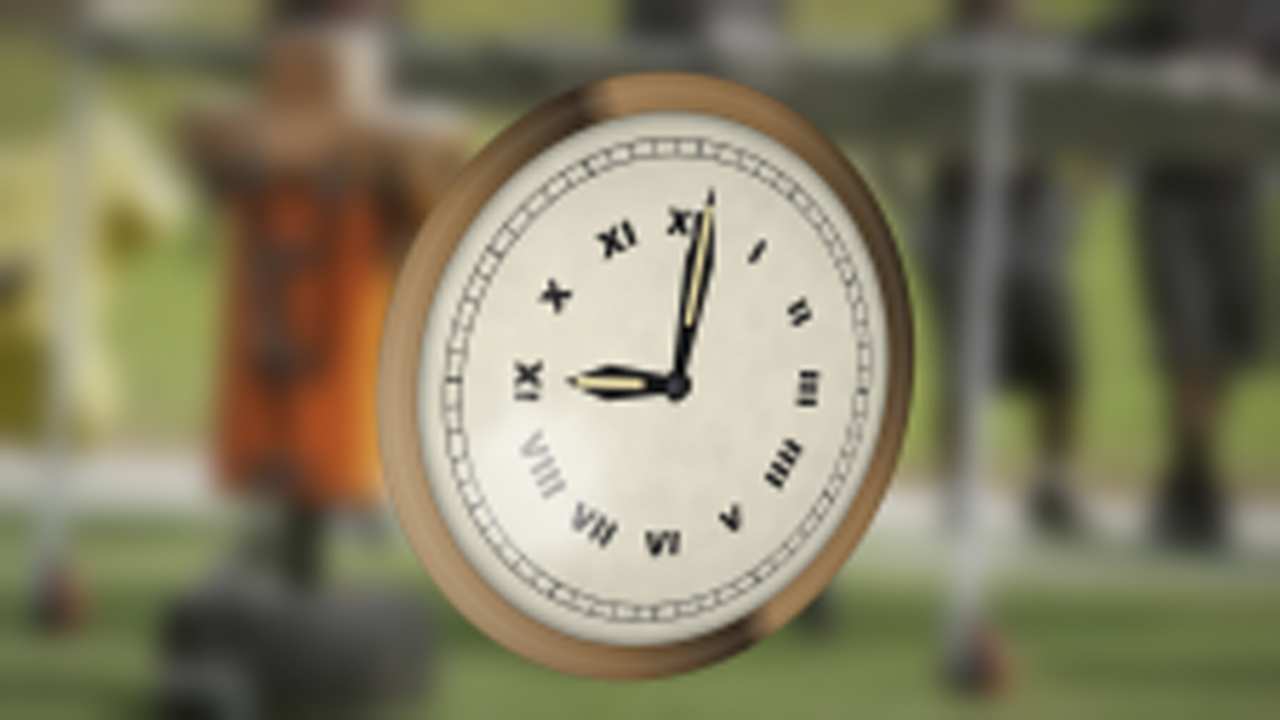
9,01
